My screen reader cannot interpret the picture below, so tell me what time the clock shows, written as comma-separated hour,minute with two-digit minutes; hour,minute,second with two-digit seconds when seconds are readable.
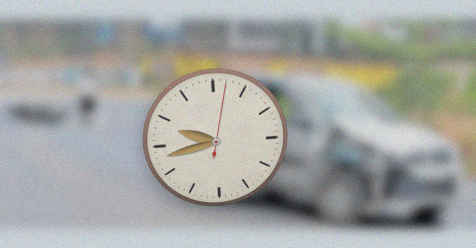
9,43,02
